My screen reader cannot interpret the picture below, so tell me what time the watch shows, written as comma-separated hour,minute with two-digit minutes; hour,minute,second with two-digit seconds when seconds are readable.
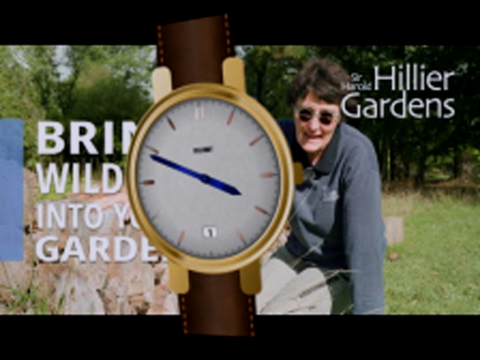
3,49
